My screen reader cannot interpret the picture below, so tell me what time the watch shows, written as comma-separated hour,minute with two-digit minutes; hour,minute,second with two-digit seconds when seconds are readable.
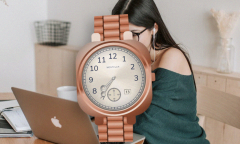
7,36
